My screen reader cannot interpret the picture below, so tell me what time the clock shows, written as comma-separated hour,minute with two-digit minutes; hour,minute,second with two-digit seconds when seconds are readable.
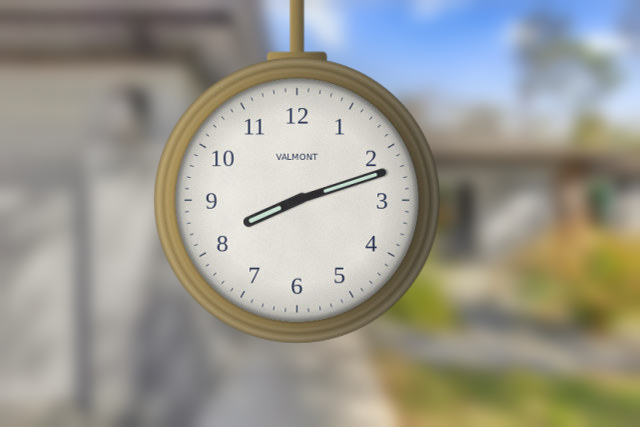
8,12
